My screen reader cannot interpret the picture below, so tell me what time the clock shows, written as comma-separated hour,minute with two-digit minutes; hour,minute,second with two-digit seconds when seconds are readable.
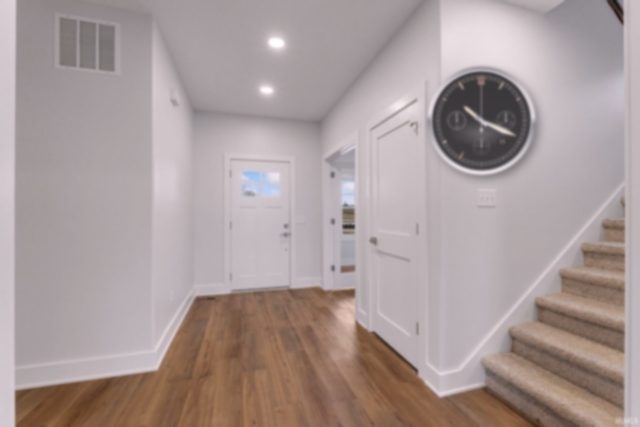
10,19
